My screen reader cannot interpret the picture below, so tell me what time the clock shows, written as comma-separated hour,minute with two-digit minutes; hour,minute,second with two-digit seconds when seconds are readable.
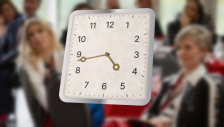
4,43
